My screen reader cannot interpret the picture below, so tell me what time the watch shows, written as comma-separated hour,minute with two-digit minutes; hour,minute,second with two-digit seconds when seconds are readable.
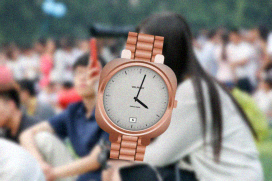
4,02
